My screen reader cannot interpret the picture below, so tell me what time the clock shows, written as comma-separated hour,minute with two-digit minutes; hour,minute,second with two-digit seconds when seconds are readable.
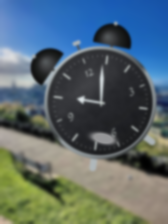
10,04
